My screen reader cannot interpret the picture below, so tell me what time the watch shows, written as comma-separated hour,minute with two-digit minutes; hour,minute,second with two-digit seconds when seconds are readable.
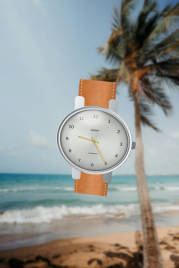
9,25
